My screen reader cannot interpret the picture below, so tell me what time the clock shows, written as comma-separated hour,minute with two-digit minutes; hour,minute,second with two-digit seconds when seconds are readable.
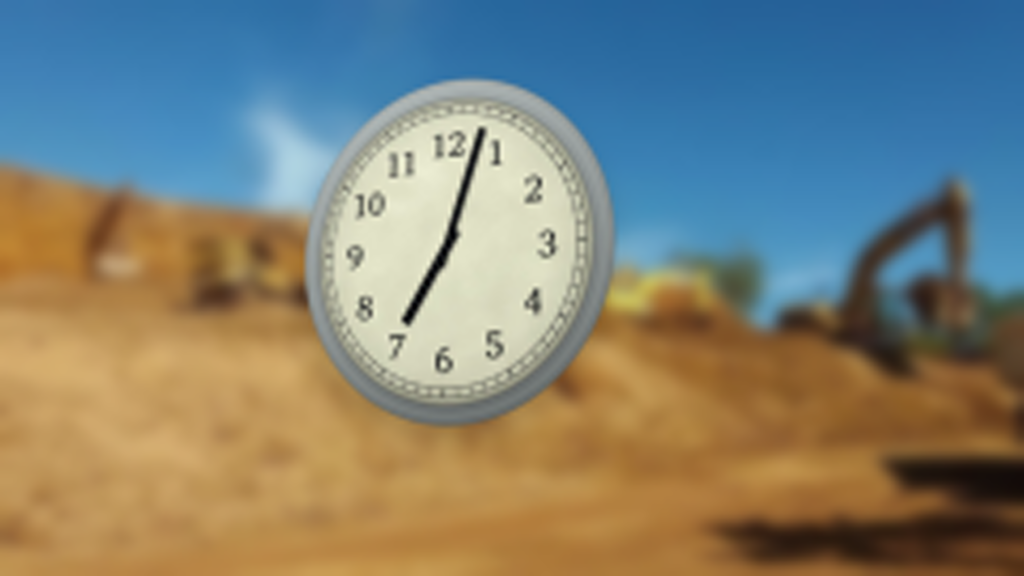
7,03
